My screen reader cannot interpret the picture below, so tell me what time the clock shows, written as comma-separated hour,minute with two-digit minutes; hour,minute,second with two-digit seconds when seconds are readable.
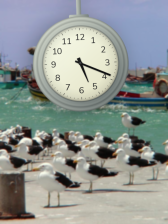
5,19
